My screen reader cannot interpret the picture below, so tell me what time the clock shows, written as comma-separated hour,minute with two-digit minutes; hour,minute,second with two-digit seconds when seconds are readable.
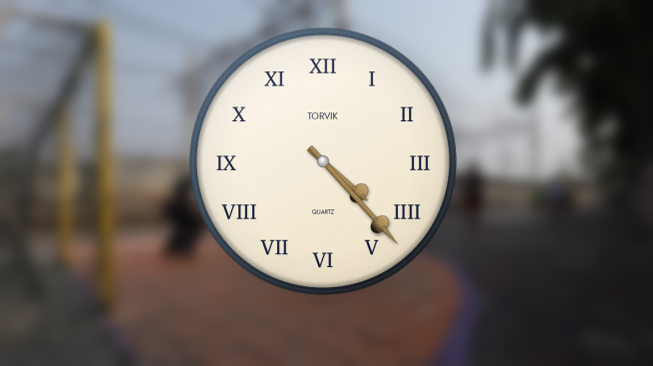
4,23
